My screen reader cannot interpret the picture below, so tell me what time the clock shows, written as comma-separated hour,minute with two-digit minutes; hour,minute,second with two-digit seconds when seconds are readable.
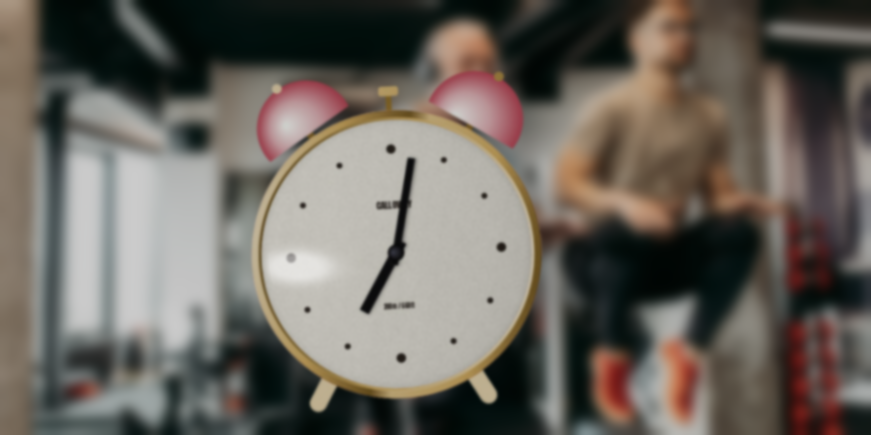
7,02
